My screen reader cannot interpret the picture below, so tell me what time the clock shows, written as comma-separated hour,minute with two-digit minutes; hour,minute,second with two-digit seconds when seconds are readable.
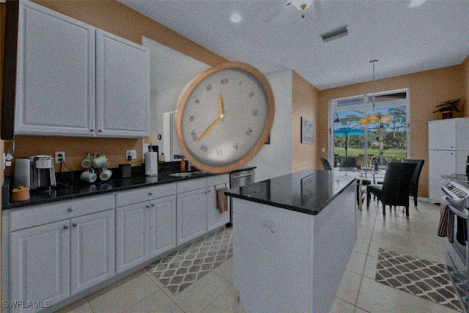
11,38
